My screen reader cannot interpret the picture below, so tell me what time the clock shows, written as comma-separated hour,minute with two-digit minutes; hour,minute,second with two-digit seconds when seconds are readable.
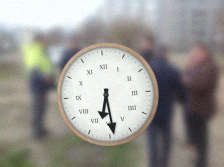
6,29
